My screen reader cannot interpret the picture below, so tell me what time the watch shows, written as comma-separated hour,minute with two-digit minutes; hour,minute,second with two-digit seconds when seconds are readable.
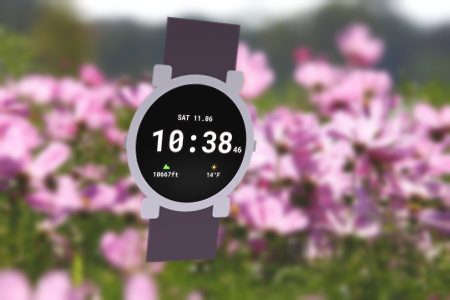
10,38,46
